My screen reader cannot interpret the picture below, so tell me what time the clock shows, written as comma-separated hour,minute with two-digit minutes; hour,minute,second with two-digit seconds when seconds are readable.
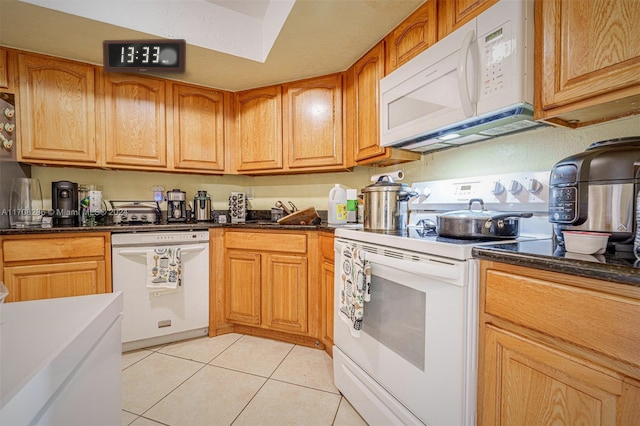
13,33
